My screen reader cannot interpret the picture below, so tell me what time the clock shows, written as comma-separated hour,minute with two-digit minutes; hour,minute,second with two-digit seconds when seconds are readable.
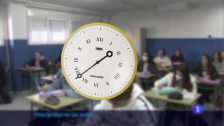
1,38
